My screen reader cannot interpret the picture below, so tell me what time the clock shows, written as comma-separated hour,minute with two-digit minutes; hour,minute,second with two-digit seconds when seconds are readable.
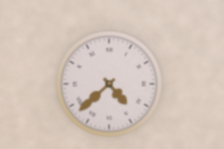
4,38
